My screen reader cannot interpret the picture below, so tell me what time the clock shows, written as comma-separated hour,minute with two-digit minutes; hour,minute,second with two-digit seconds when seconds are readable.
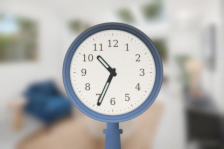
10,34
